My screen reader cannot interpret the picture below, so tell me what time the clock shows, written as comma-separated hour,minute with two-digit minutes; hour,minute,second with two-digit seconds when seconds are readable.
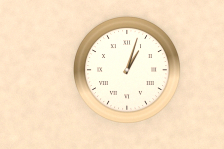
1,03
